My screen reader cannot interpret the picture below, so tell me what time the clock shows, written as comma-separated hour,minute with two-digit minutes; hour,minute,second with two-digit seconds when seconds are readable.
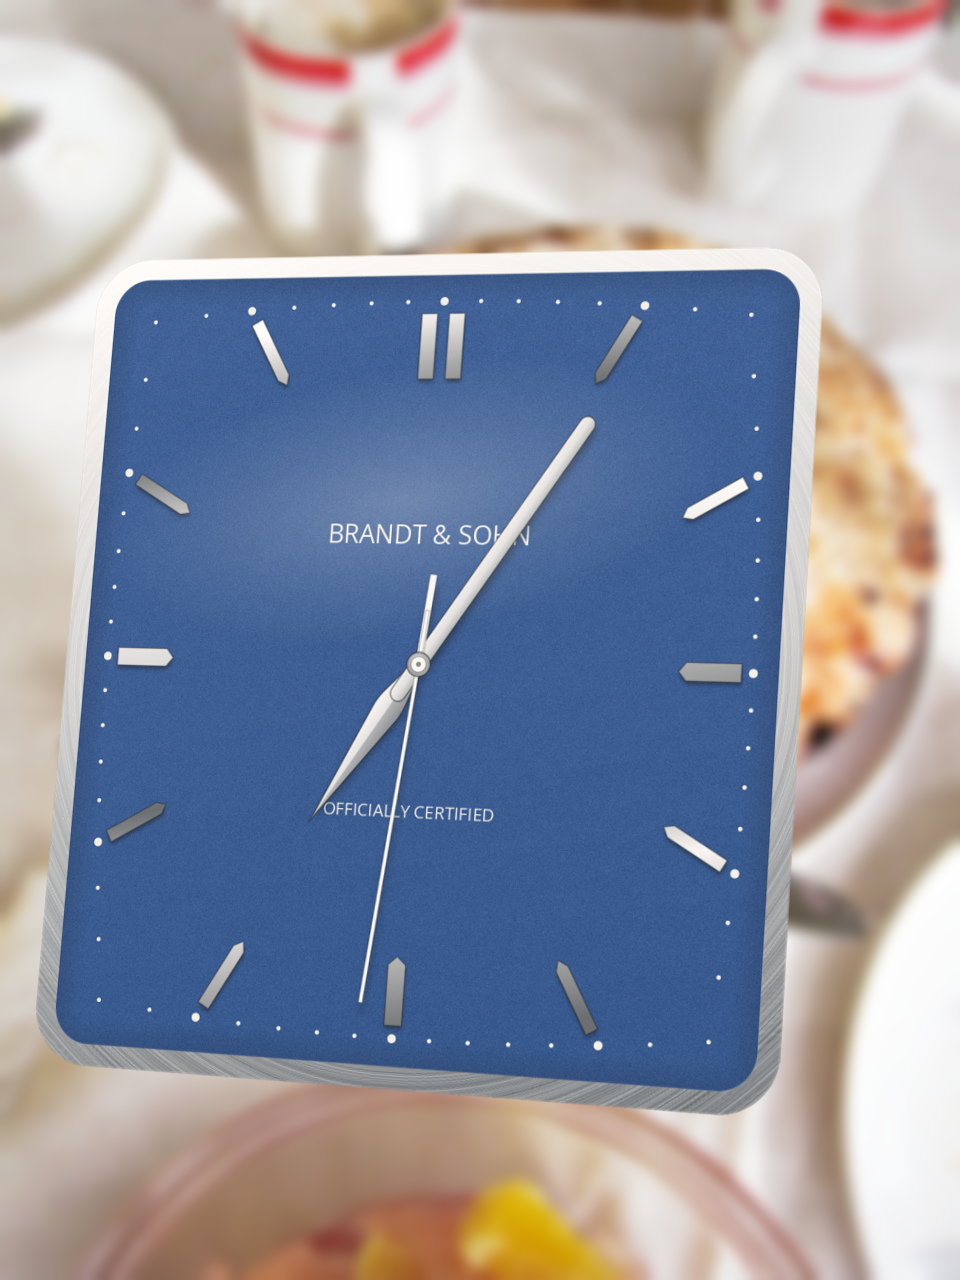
7,05,31
